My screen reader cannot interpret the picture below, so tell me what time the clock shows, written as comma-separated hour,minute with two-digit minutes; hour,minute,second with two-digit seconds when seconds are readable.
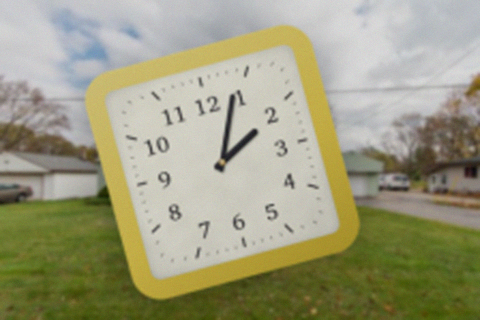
2,04
